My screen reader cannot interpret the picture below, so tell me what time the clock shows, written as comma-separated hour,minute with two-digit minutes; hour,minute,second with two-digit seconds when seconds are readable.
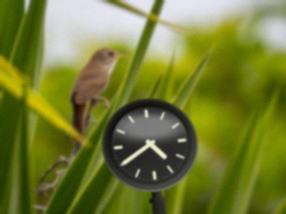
4,40
